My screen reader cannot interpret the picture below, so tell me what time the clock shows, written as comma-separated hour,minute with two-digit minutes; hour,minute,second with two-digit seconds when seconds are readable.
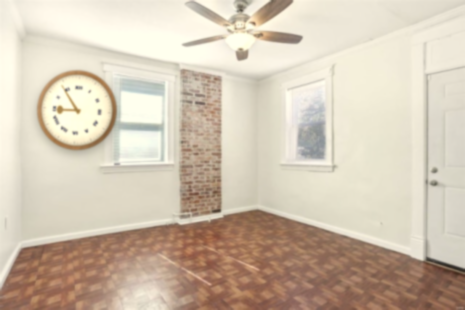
8,54
